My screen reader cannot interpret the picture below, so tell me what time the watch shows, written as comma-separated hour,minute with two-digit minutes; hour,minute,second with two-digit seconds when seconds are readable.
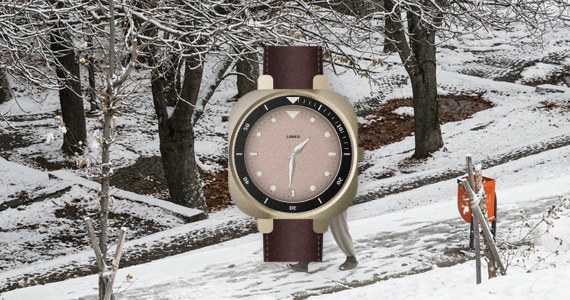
1,31
